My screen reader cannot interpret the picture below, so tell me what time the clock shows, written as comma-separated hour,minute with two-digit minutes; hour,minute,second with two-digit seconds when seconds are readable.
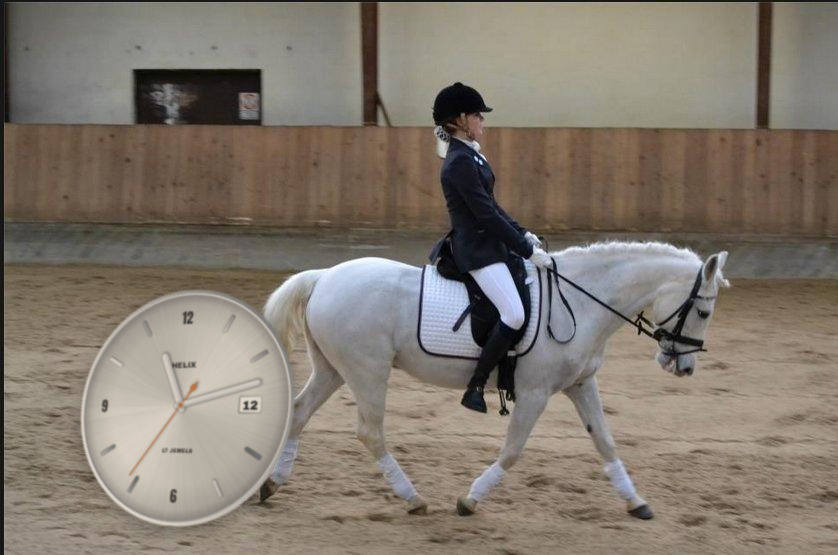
11,12,36
